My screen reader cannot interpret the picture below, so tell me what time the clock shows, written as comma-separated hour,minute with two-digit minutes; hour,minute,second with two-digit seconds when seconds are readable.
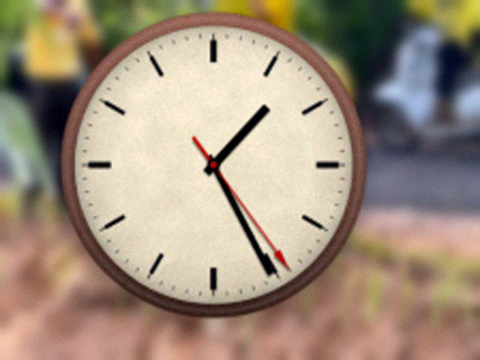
1,25,24
